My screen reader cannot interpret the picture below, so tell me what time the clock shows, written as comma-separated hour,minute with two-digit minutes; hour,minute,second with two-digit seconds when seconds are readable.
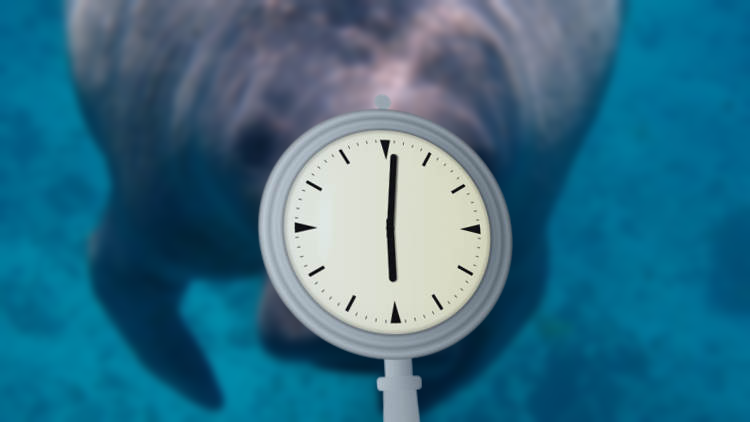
6,01
